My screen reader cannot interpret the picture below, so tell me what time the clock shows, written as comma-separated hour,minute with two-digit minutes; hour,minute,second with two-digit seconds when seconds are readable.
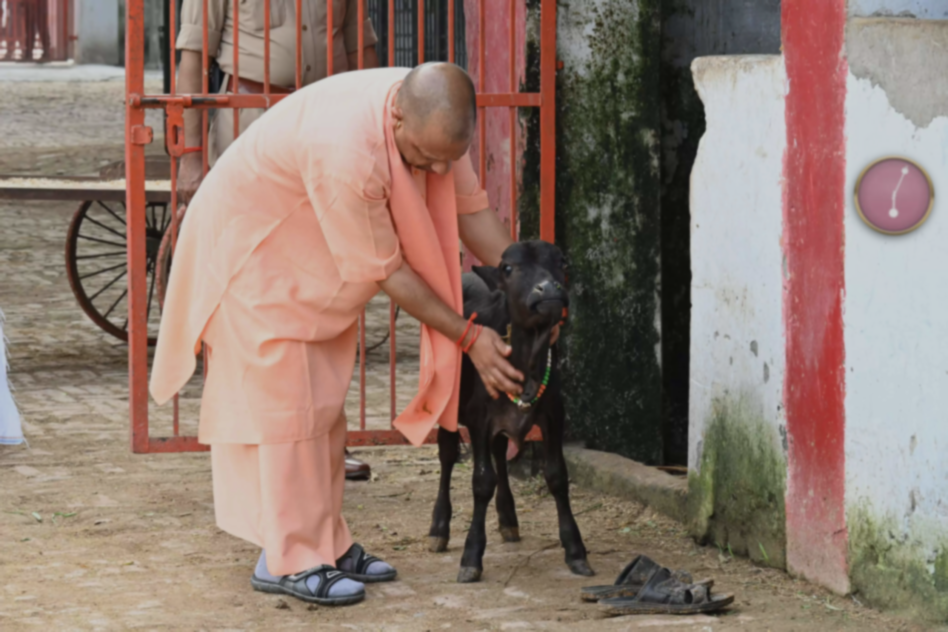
6,04
